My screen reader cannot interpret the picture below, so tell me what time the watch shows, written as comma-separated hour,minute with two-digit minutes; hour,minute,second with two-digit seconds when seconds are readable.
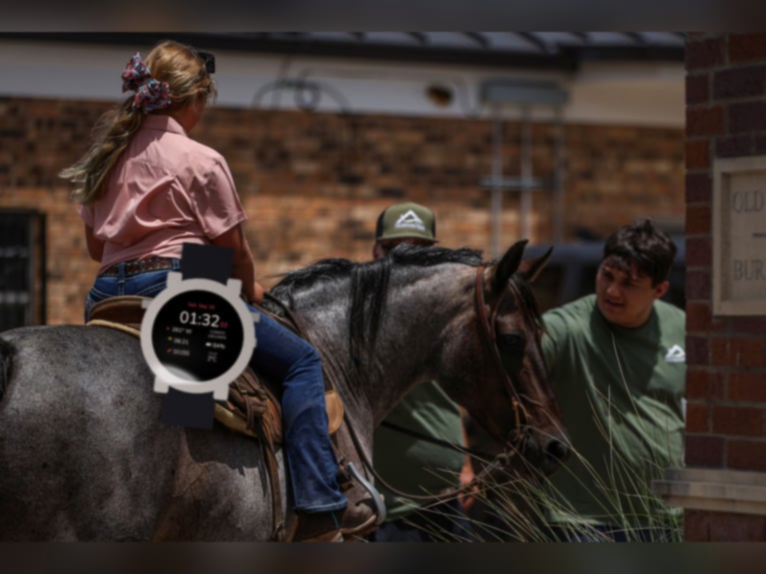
1,32
